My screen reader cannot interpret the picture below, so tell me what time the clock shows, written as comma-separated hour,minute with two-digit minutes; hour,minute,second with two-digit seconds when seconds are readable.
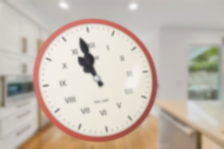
10,58
